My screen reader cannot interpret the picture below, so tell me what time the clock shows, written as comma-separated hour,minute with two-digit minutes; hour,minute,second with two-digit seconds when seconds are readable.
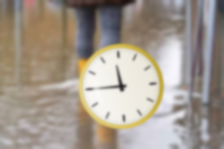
11,45
